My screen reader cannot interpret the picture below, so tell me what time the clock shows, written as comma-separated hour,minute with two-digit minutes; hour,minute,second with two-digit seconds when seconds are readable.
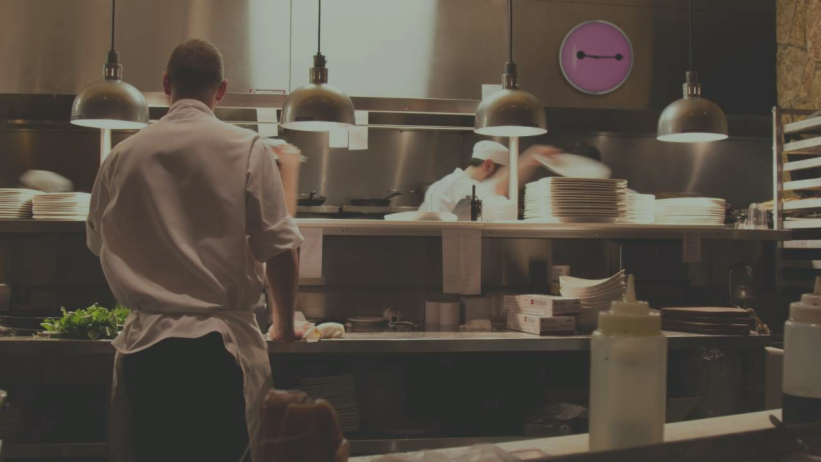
9,15
